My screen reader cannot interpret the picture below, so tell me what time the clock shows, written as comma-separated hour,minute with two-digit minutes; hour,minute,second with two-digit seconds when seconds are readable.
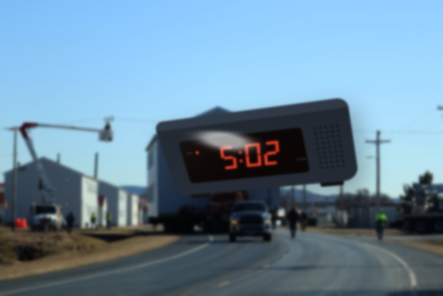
5,02
